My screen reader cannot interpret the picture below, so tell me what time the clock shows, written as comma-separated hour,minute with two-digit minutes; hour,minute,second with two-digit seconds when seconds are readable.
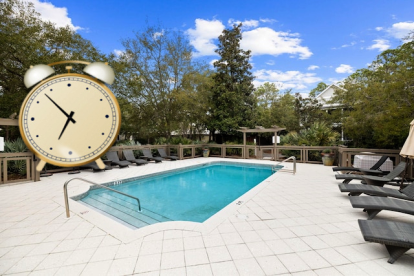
6,53
